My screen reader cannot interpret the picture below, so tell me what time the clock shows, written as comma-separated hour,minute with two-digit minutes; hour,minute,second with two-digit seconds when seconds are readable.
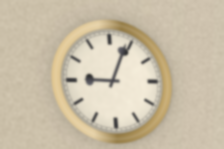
9,04
